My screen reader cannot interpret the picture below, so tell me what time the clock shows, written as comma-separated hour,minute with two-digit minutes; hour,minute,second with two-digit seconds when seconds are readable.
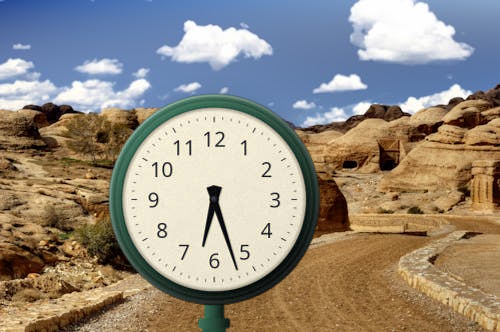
6,27
